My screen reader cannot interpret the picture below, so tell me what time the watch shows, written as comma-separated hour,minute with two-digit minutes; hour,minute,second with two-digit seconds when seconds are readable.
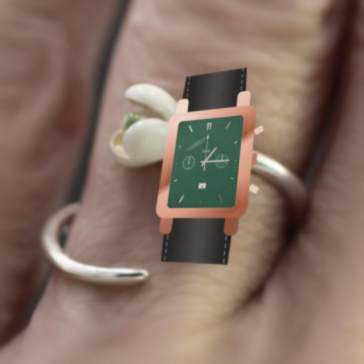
1,15
